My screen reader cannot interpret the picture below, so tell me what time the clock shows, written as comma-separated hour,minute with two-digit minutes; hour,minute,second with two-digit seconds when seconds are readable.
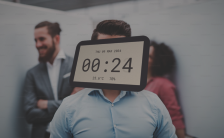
0,24
